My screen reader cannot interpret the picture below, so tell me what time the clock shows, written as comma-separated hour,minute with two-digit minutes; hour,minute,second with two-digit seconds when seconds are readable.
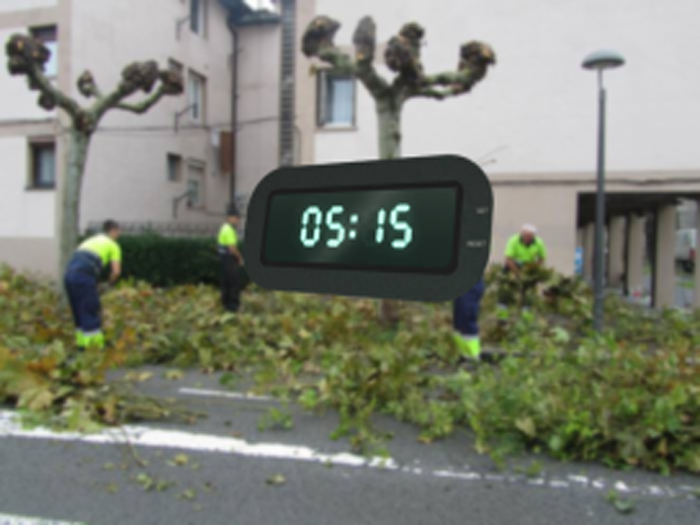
5,15
